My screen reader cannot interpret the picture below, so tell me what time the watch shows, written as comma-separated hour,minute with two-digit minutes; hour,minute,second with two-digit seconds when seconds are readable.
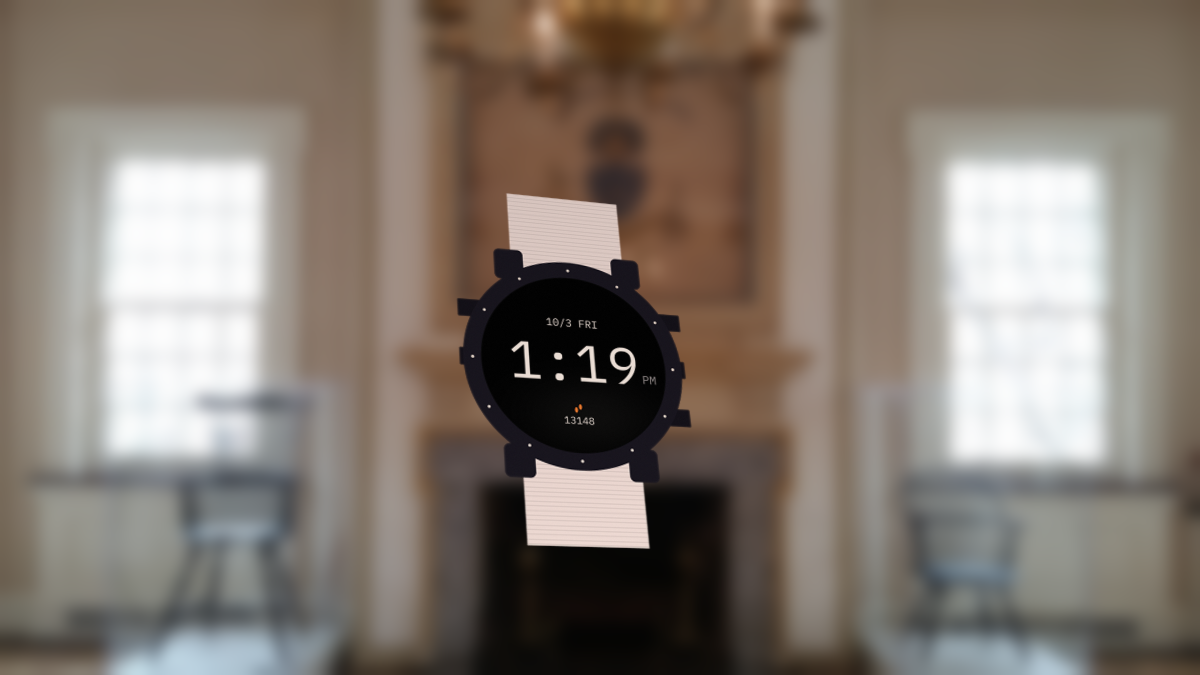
1,19
